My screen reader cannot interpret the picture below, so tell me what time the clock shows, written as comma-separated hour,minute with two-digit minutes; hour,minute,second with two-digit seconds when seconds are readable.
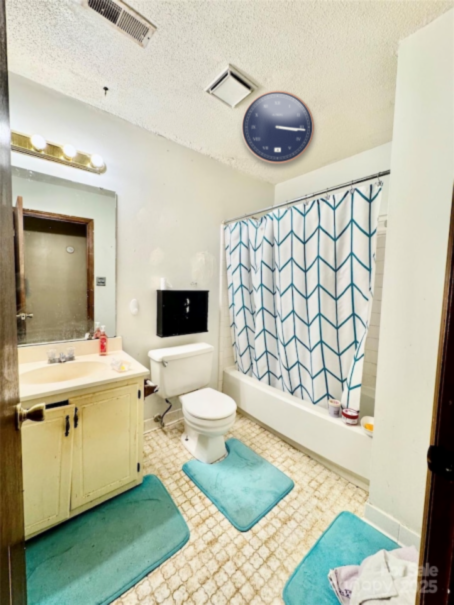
3,16
